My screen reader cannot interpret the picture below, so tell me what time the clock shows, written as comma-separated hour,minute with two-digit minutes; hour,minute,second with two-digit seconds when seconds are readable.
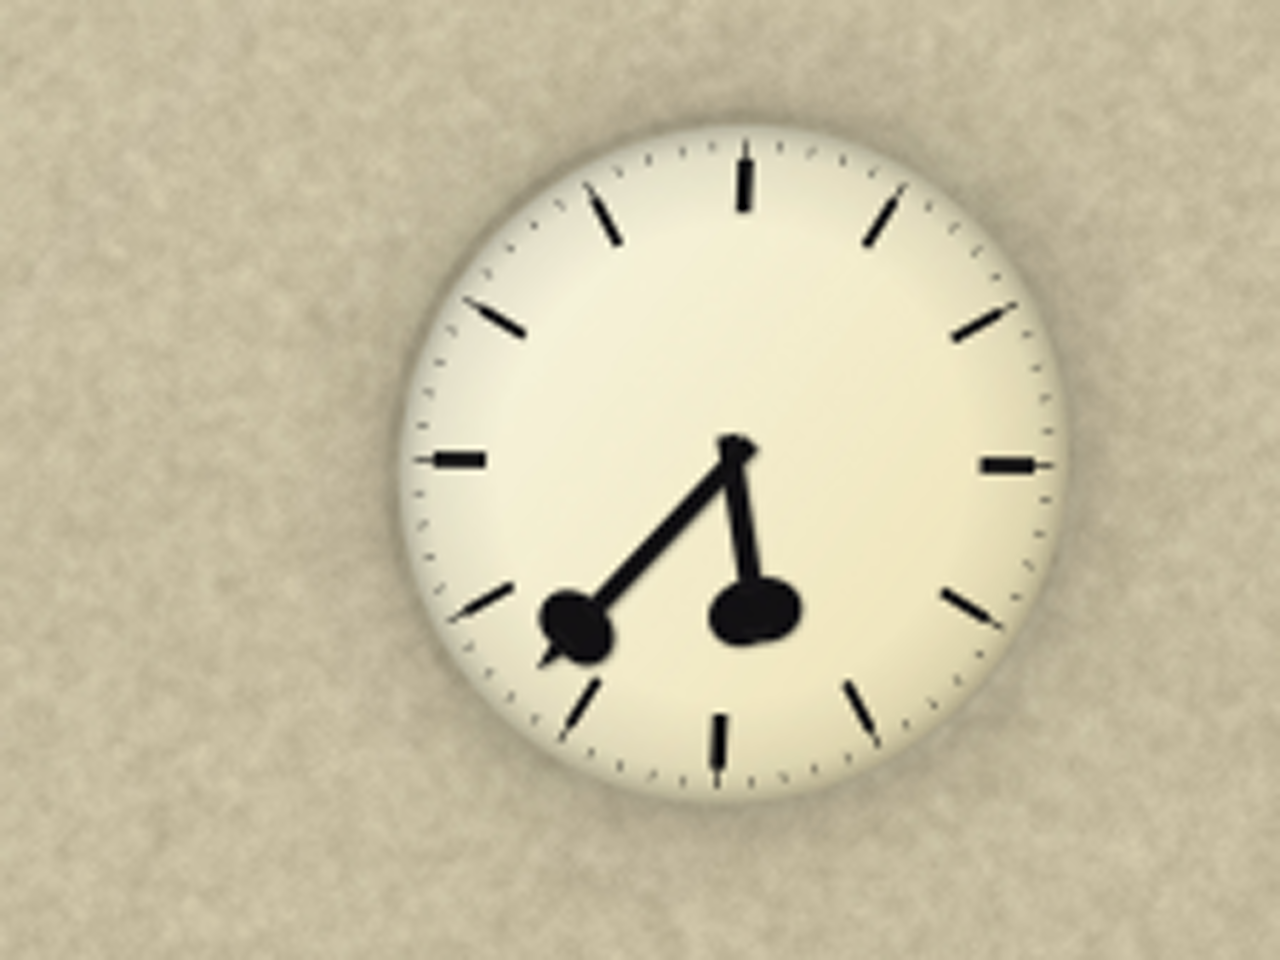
5,37
